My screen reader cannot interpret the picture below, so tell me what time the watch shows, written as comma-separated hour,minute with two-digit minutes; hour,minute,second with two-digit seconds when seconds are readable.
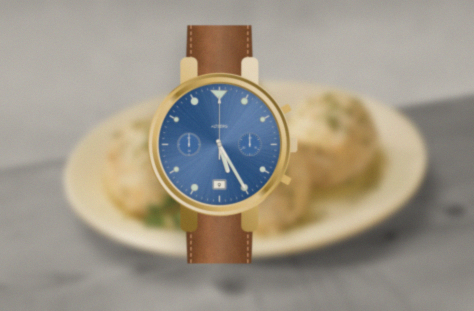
5,25
